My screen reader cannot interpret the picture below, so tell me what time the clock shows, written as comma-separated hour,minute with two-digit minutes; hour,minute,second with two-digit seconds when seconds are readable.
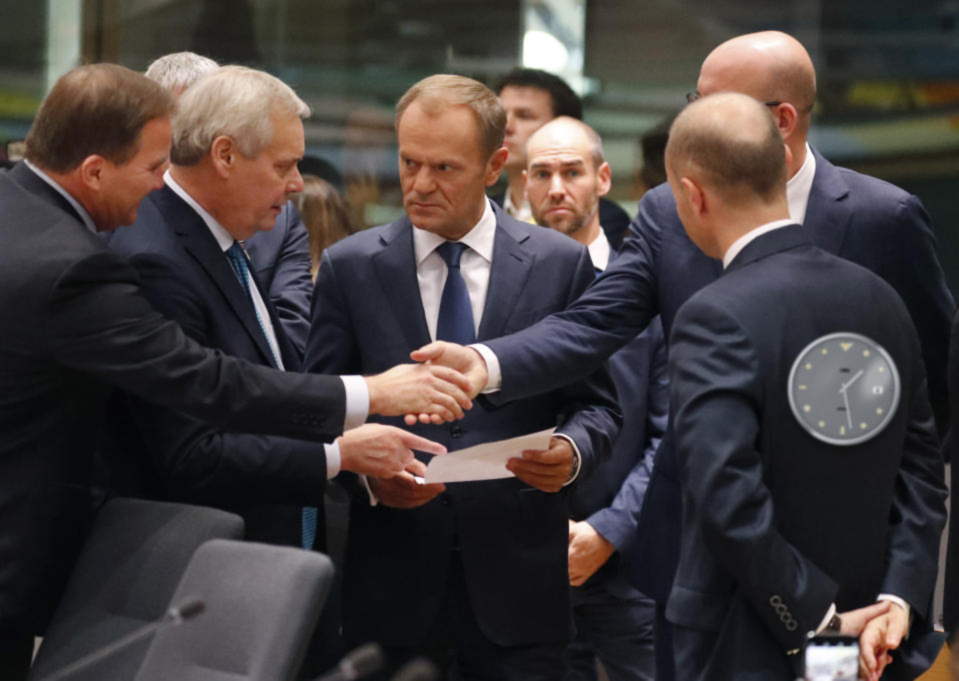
1,28
